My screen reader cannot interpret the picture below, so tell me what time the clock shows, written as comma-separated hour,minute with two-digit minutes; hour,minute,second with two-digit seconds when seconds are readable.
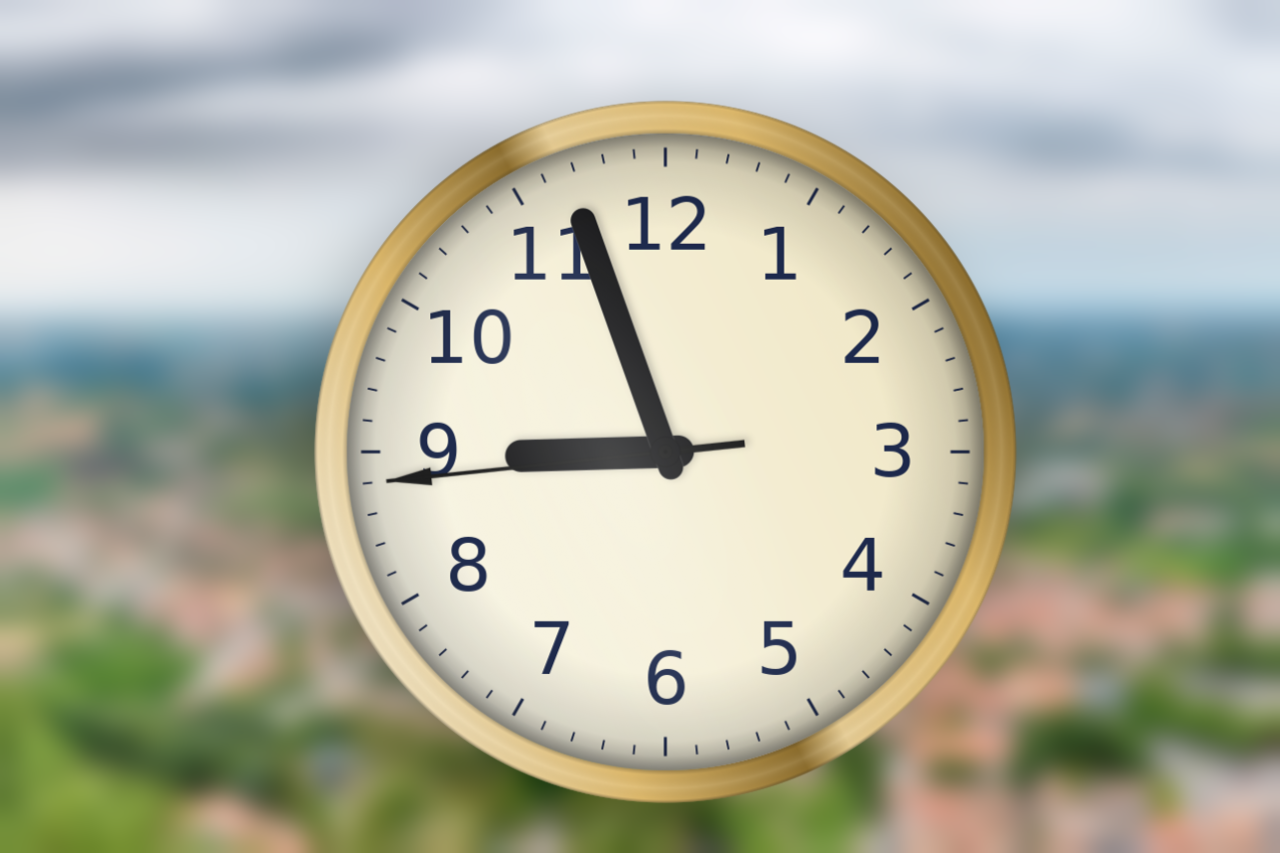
8,56,44
